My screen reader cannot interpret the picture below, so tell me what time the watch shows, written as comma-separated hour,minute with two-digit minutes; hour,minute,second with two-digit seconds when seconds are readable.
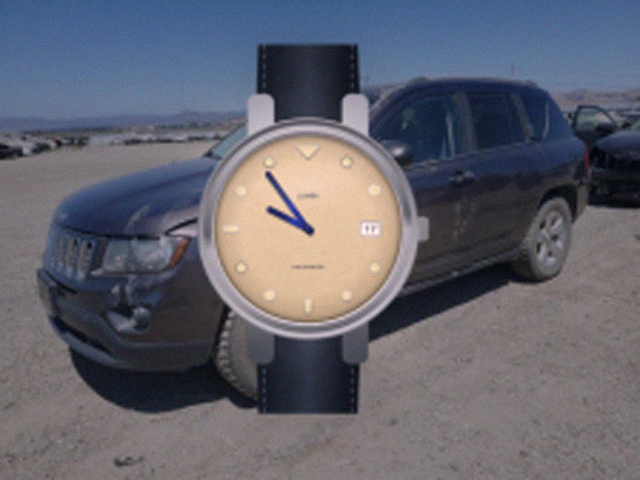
9,54
